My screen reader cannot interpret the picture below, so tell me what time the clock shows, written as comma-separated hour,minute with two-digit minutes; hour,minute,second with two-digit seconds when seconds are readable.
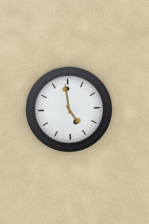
4,59
